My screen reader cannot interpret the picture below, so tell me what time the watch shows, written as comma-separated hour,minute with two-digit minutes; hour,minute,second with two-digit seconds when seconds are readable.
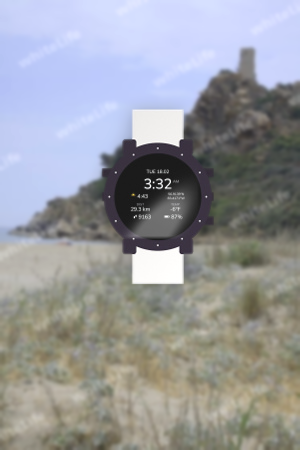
3,32
